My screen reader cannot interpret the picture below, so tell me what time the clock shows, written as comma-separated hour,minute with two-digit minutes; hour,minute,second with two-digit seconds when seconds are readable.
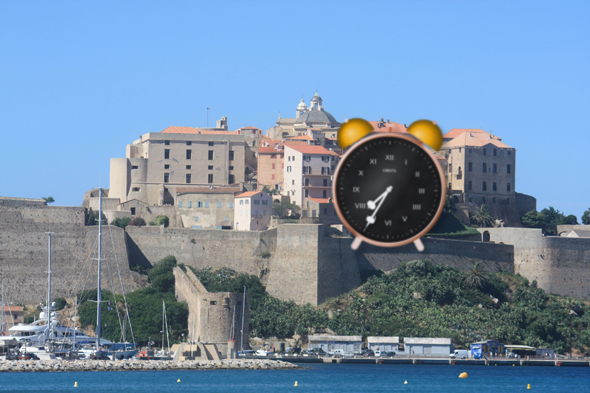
7,35
